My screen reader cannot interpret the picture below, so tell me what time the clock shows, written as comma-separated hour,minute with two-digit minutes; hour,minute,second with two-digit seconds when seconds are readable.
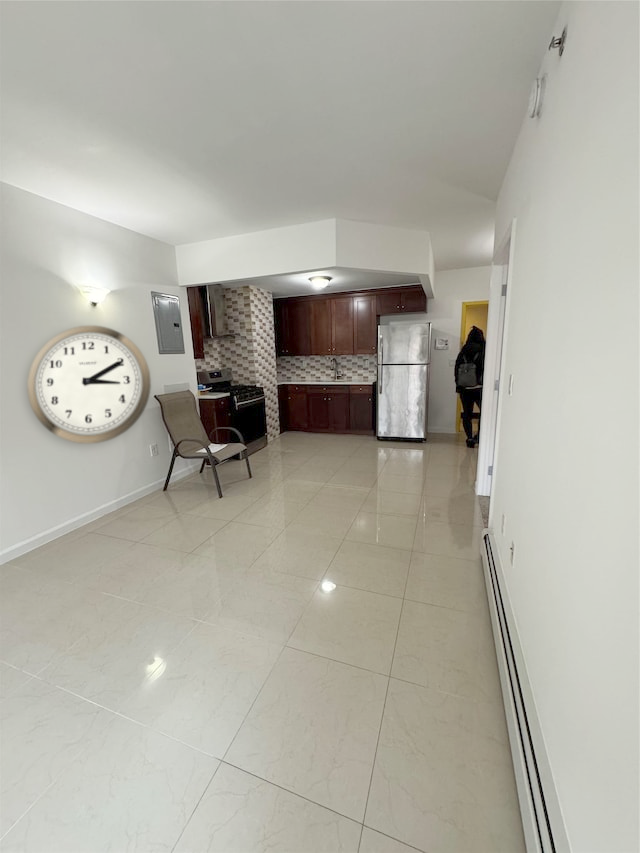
3,10
